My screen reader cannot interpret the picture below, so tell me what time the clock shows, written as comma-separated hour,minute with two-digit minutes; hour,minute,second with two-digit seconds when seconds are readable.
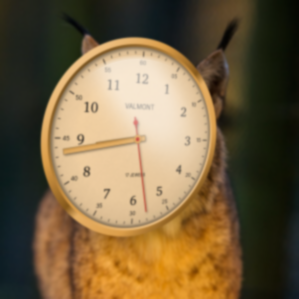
8,43,28
